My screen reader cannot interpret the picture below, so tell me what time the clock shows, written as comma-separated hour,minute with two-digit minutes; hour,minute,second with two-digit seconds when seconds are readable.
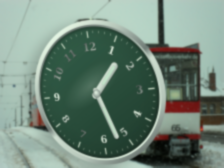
1,27
